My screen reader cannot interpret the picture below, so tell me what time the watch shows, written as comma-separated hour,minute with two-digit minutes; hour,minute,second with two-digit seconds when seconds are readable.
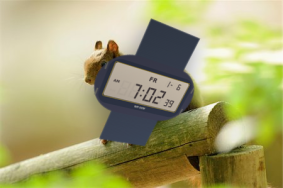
7,02,39
